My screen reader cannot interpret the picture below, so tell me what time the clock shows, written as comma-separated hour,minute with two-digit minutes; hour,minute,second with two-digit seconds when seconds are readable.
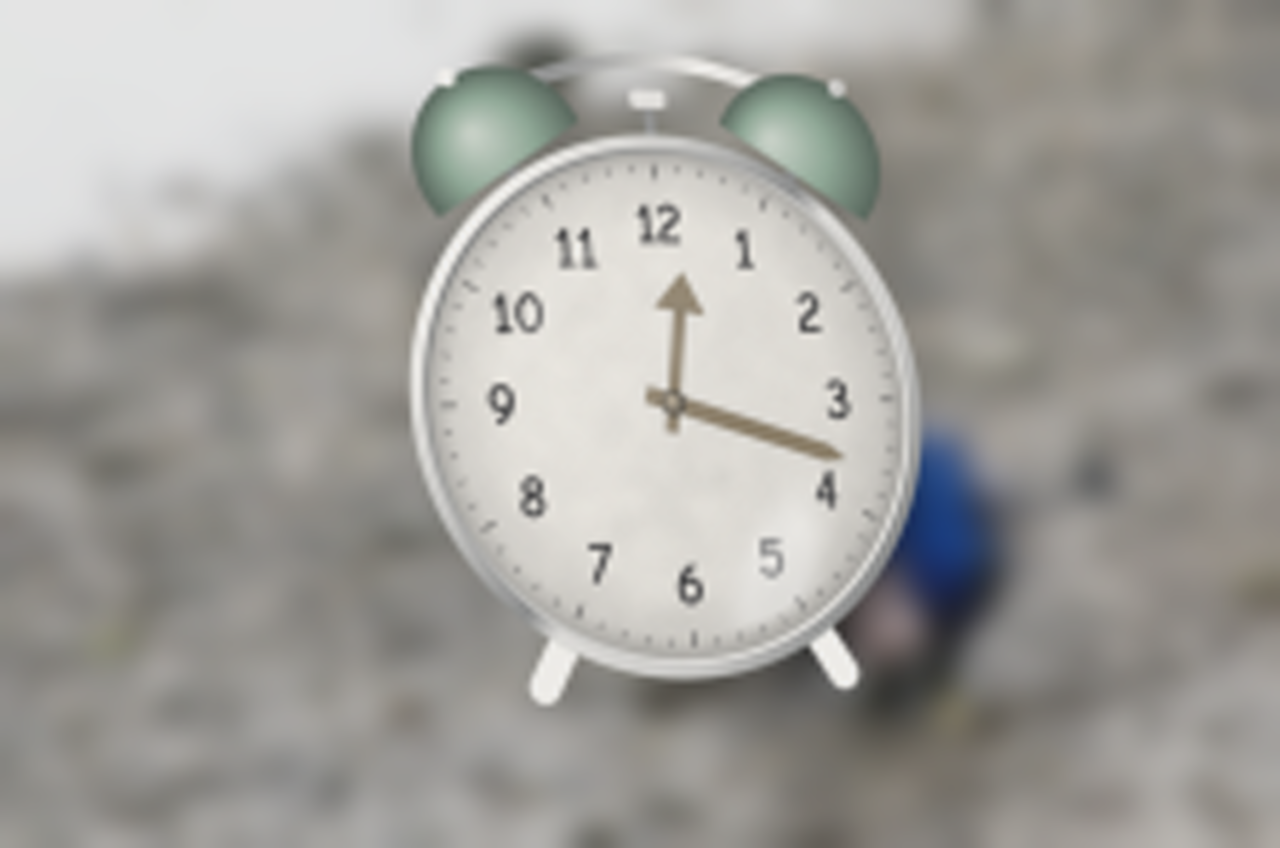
12,18
